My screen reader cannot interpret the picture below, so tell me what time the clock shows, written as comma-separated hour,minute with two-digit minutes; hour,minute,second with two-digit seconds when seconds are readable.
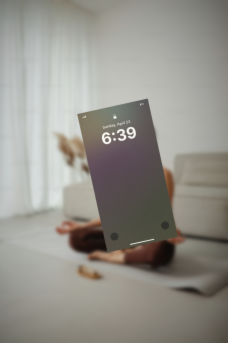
6,39
